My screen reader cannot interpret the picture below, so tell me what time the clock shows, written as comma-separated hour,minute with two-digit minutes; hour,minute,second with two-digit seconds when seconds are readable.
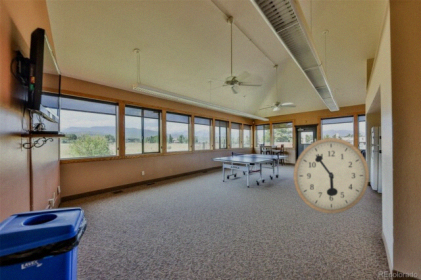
5,54
